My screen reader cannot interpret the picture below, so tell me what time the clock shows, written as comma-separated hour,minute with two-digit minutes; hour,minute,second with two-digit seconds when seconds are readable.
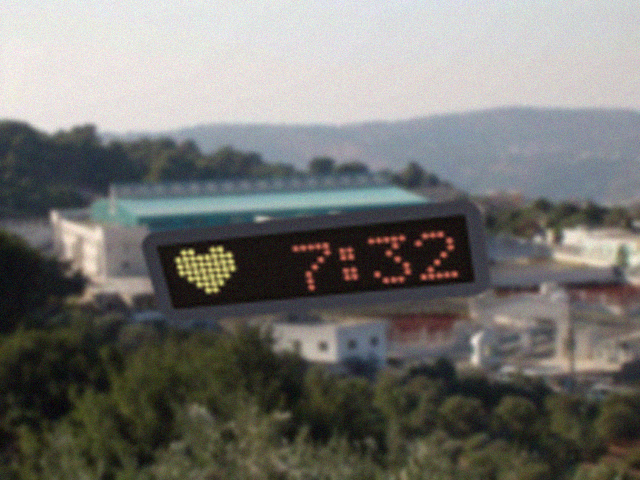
7,32
